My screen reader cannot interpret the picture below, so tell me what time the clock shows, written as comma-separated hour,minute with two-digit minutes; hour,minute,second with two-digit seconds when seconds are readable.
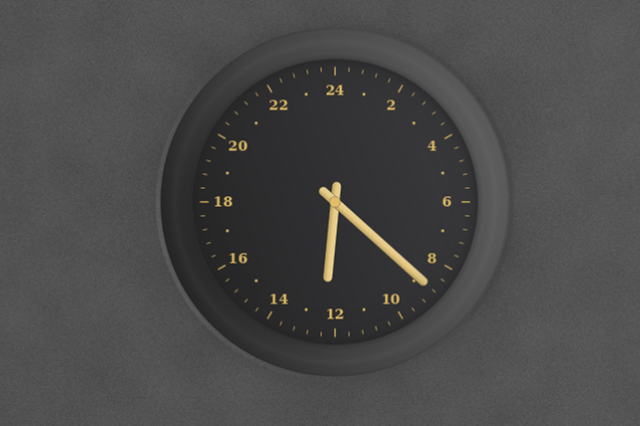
12,22
